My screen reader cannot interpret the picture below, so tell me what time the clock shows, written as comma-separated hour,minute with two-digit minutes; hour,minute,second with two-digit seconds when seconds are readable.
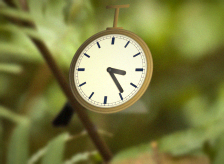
3,24
